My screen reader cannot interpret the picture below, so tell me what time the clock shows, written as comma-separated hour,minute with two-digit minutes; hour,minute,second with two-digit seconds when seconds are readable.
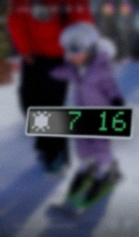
7,16
